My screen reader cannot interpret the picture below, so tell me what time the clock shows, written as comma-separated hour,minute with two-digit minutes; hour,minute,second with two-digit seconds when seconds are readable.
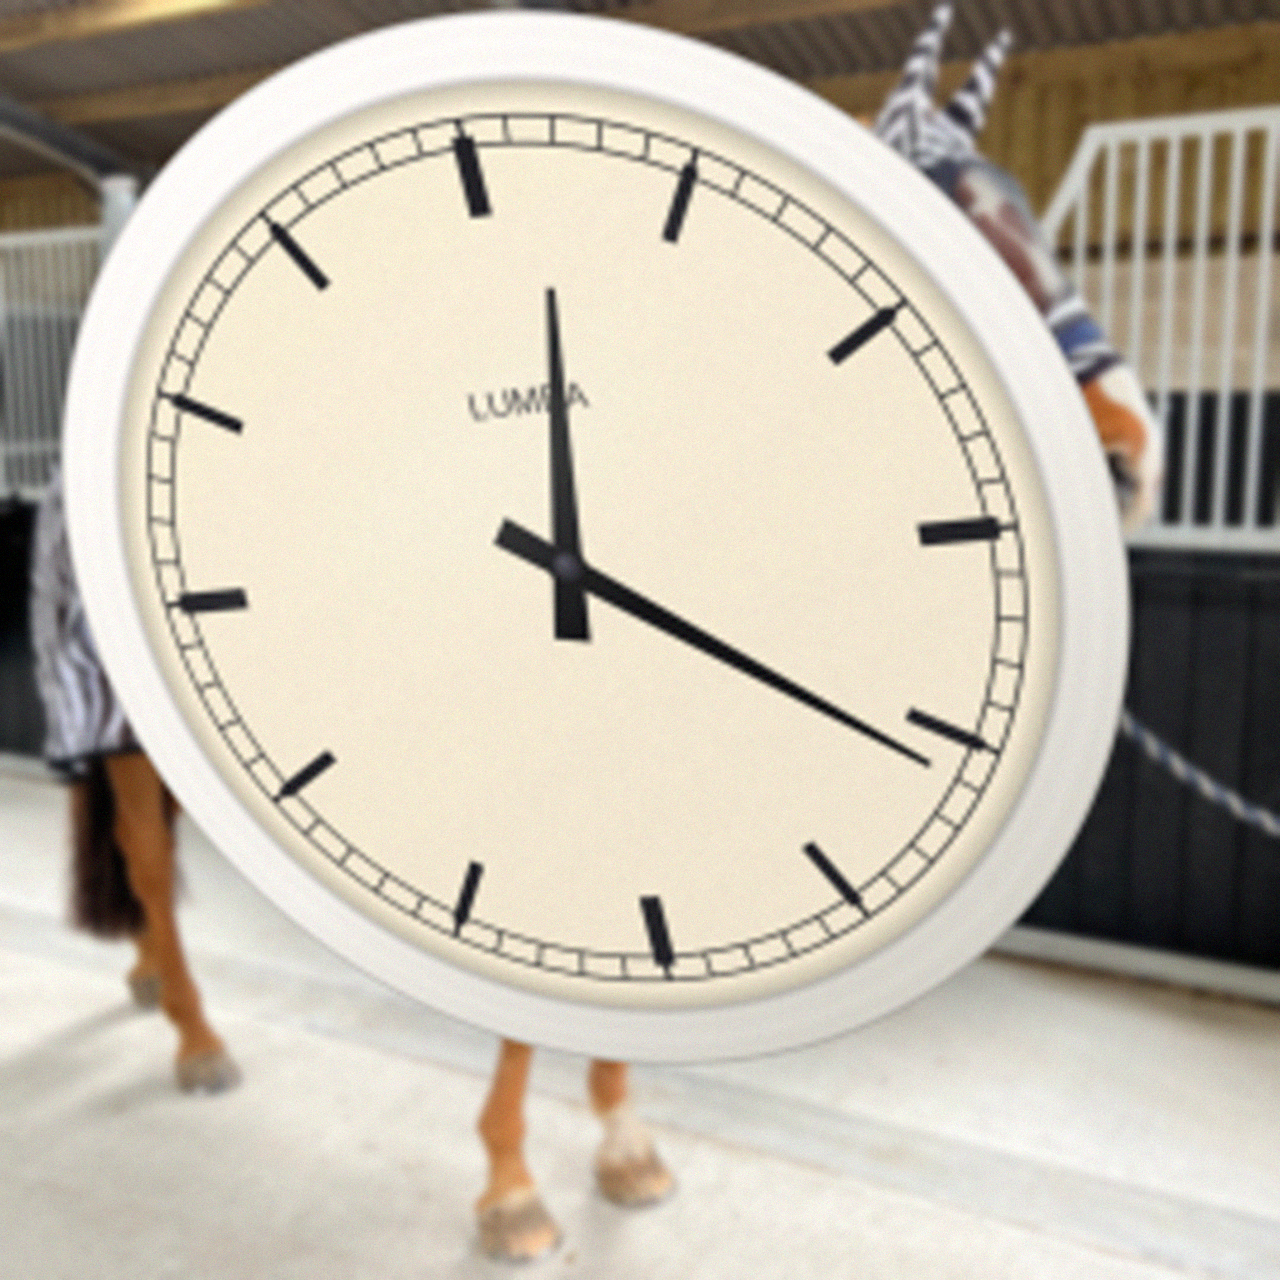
12,21
